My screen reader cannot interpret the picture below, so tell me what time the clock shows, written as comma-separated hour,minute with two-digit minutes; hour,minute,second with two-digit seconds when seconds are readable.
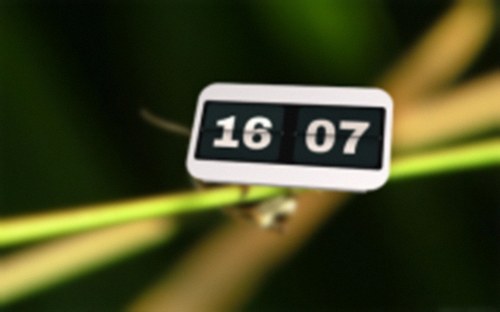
16,07
